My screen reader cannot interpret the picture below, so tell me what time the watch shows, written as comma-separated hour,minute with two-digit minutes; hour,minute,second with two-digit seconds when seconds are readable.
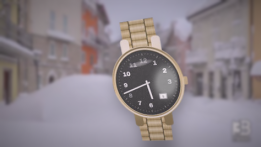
5,42
